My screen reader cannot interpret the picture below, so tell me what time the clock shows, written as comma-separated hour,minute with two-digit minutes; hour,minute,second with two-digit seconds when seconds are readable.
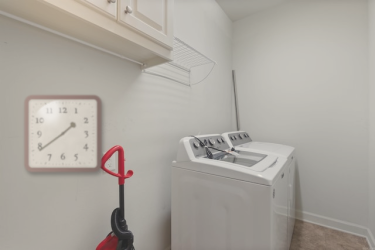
1,39
